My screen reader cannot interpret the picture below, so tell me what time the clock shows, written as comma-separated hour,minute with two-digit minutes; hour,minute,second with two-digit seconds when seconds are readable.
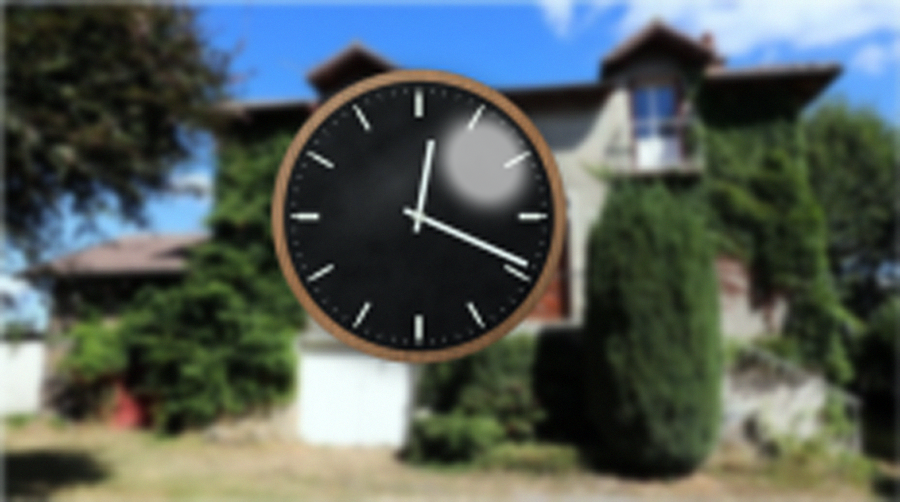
12,19
